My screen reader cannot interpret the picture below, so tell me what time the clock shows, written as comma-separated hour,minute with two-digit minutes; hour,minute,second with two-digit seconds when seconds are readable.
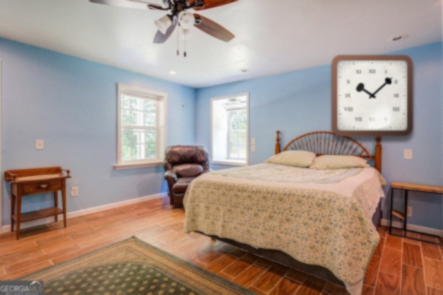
10,08
